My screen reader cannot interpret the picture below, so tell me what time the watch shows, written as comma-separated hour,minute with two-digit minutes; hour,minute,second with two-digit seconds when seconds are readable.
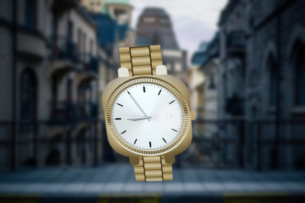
8,55
